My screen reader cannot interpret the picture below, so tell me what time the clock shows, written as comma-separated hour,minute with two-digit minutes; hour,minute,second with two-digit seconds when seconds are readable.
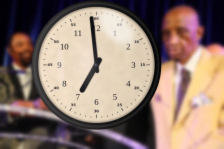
6,59
